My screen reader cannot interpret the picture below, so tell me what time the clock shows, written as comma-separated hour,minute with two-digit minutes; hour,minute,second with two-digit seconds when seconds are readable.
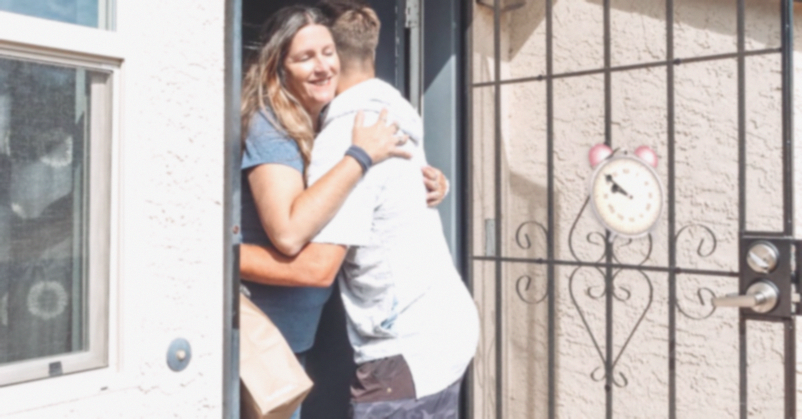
9,52
